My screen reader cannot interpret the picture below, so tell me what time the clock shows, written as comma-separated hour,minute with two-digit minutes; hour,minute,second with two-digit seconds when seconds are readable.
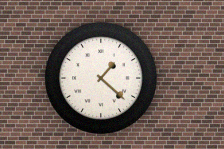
1,22
